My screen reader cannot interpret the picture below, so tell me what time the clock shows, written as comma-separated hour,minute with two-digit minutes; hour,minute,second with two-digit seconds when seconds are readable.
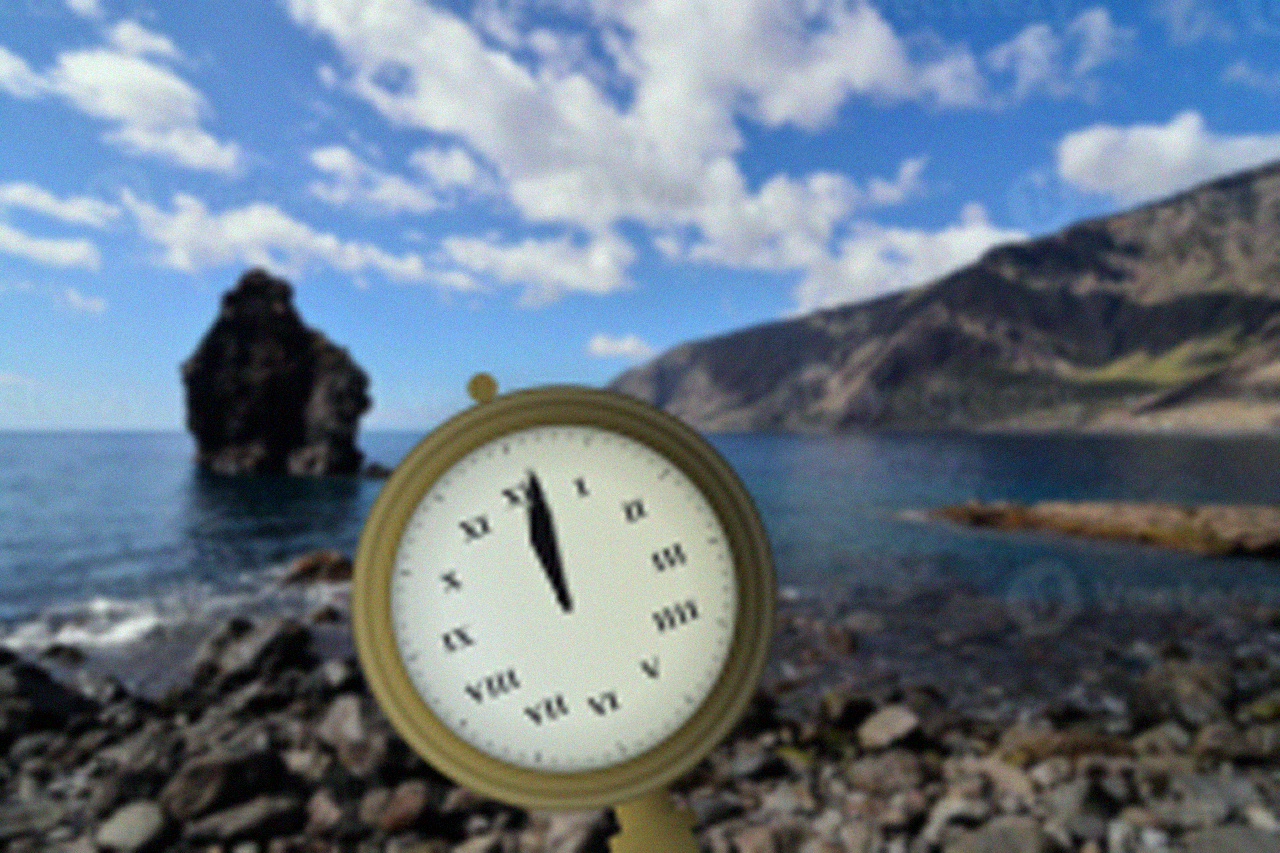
12,01
